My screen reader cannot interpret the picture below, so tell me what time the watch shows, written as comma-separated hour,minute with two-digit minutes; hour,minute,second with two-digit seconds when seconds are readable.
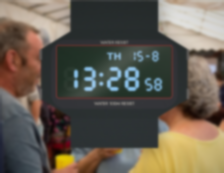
13,28,58
